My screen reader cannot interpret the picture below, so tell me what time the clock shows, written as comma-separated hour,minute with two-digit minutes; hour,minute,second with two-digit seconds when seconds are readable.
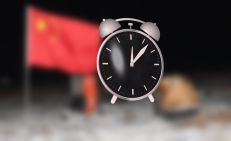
12,07
